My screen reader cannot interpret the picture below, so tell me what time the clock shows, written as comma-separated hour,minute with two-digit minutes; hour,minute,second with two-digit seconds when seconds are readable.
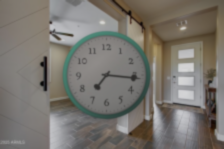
7,16
